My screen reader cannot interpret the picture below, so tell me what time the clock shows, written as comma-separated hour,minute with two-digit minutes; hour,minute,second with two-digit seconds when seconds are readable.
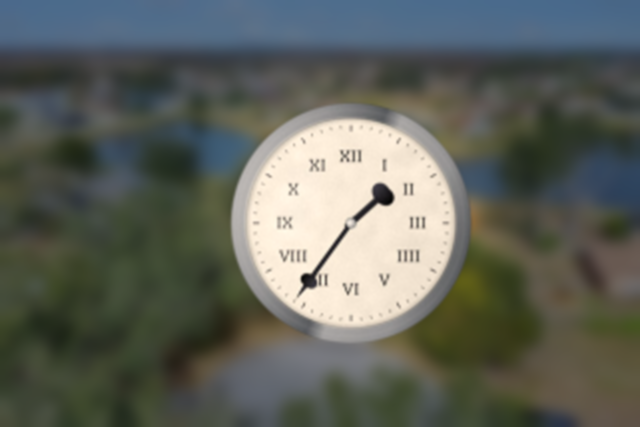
1,36
